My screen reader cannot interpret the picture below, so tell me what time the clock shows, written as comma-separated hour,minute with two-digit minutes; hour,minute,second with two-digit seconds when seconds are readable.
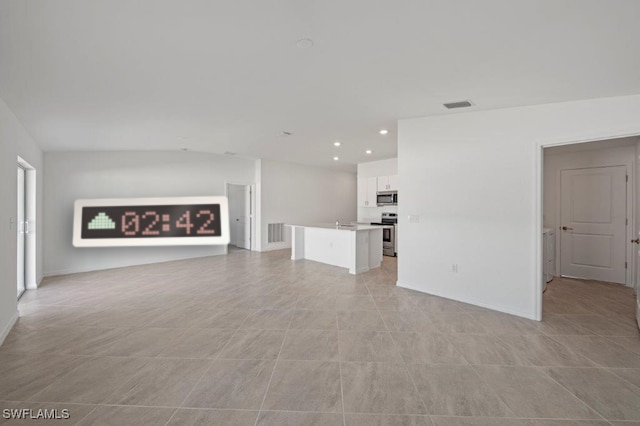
2,42
